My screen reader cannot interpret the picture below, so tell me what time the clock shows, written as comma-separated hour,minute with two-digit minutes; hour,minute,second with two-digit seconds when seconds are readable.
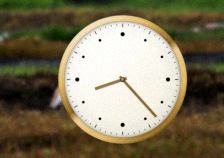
8,23
